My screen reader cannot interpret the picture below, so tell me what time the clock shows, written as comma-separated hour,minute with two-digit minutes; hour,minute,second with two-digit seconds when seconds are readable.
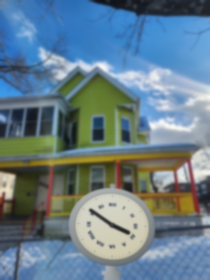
3,51
